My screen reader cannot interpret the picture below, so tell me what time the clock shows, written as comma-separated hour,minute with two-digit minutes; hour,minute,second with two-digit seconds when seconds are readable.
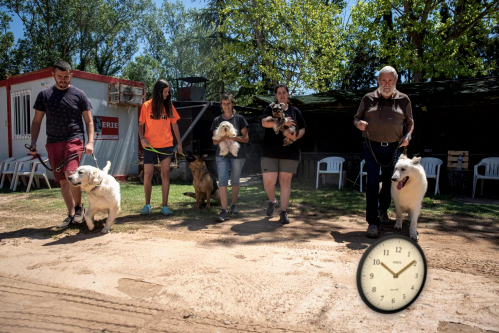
10,09
